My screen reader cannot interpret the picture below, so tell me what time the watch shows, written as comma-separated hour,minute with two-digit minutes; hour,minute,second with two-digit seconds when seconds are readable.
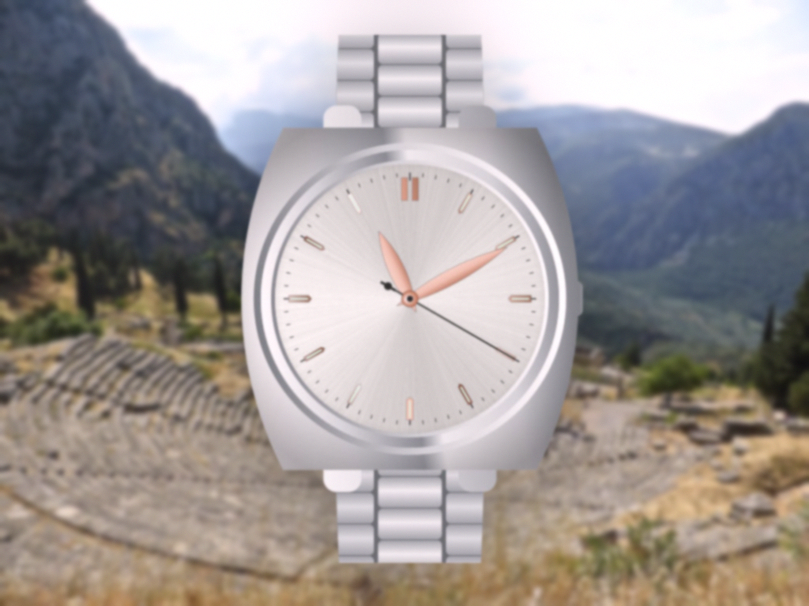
11,10,20
